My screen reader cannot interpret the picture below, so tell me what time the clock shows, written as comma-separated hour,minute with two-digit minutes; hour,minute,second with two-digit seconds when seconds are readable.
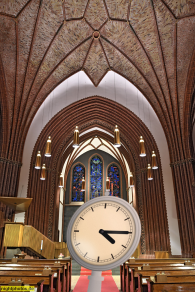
4,15
